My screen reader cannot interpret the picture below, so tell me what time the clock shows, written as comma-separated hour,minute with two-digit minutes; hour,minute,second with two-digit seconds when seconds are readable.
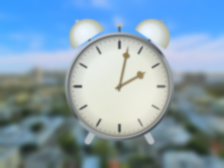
2,02
